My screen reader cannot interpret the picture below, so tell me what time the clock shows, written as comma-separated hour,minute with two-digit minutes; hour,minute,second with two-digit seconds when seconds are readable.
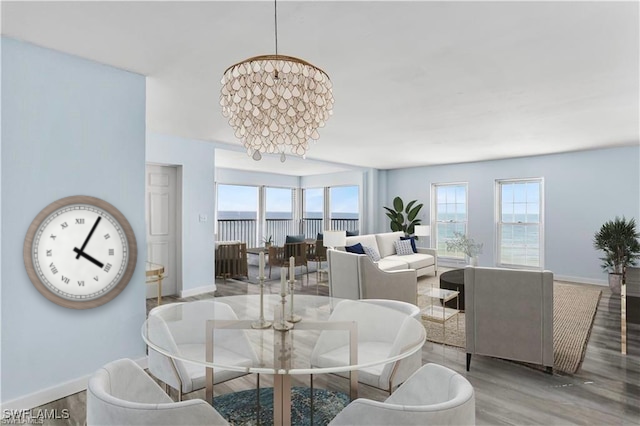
4,05
